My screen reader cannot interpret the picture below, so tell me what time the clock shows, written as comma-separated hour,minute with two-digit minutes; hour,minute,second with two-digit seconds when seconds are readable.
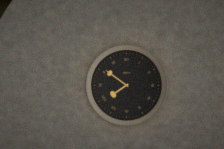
7,51
